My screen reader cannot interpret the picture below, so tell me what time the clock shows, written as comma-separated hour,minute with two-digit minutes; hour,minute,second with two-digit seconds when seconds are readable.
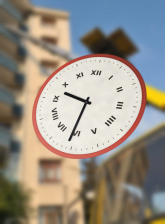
9,31
